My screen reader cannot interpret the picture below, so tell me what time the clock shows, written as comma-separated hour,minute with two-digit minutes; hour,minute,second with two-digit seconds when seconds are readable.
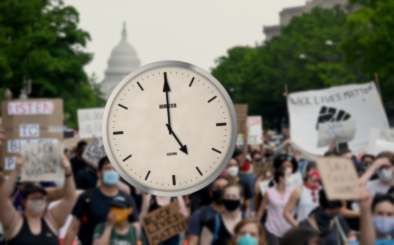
5,00
